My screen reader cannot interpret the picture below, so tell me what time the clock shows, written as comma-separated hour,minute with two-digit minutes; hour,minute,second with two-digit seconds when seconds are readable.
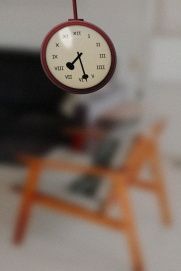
7,28
